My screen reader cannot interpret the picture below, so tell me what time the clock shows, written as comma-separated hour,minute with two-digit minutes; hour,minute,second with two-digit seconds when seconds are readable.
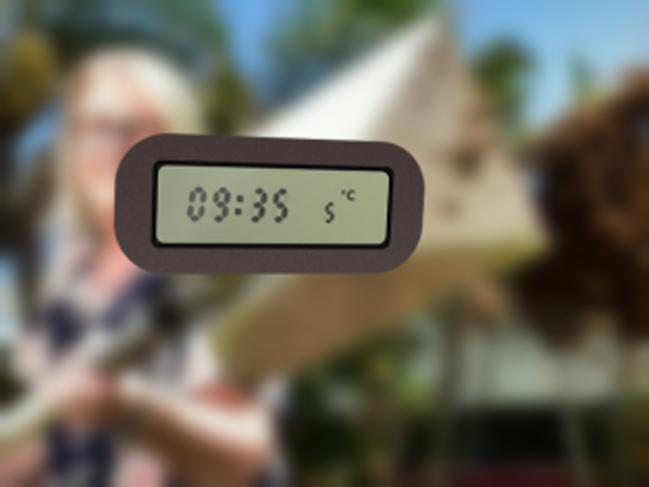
9,35
